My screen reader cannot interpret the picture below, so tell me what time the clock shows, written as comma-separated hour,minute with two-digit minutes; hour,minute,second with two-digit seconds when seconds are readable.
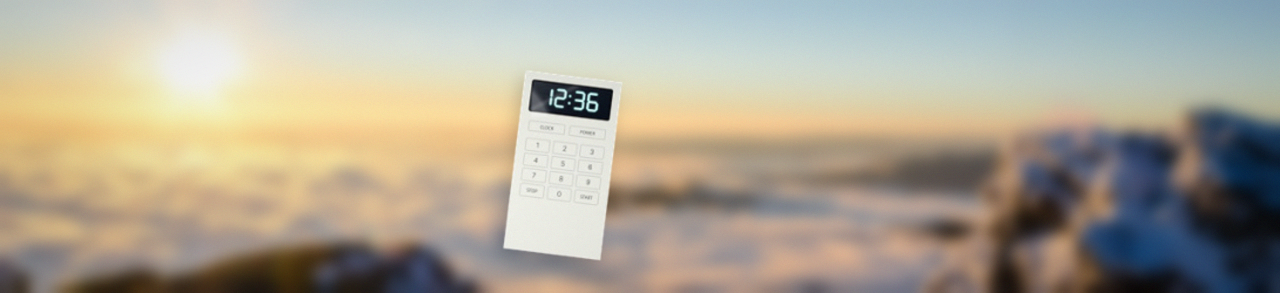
12,36
